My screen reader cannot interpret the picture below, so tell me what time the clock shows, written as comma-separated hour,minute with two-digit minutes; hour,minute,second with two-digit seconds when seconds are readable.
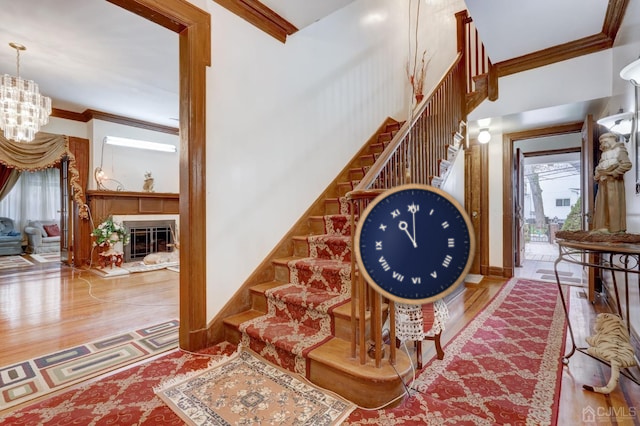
11,00
